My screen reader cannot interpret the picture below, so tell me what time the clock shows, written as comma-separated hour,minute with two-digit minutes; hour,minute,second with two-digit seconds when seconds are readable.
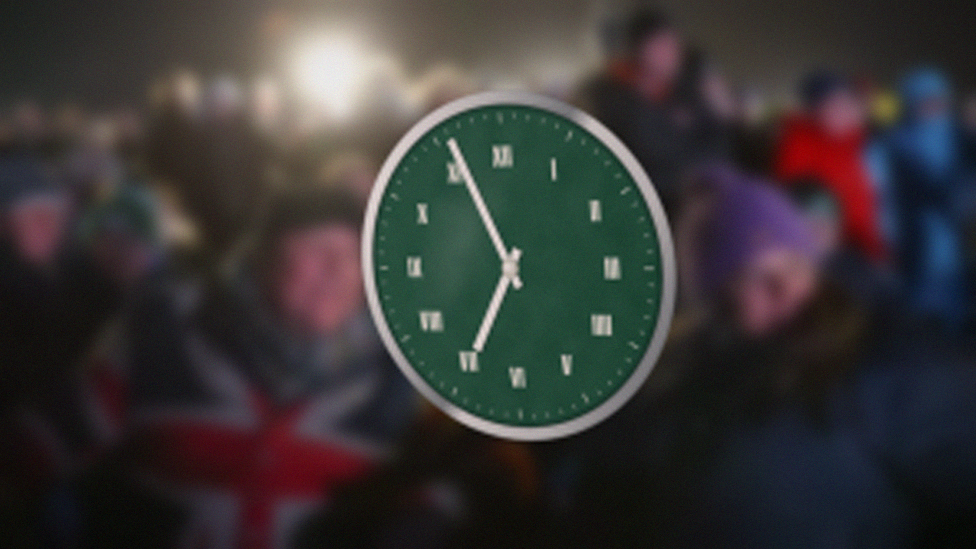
6,56
